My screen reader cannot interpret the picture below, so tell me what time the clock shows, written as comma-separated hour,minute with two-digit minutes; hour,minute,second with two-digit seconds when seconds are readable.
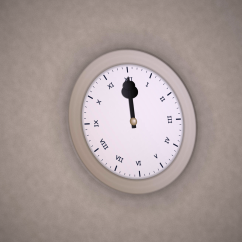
12,00
